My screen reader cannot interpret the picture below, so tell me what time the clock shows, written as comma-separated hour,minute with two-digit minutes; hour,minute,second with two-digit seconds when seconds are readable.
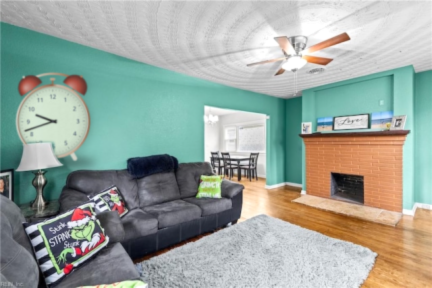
9,42
